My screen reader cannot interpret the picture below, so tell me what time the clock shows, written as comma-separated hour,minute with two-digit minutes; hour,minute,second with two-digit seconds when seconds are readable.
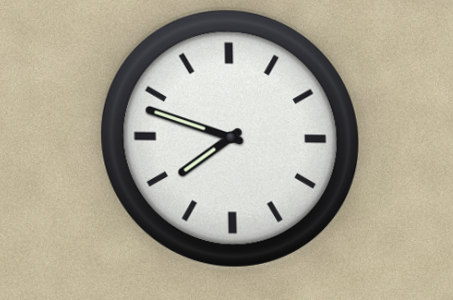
7,48
